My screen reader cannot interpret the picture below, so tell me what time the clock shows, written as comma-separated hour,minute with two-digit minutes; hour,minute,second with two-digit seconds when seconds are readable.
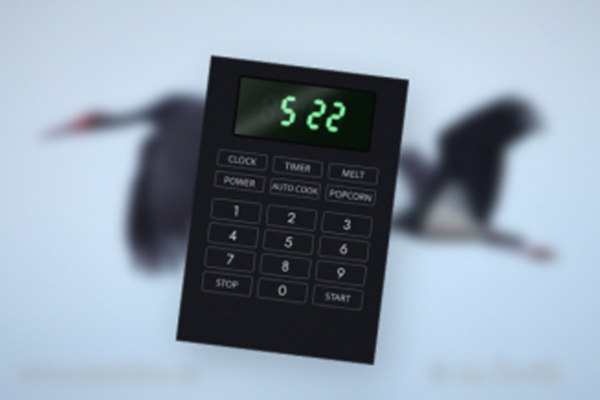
5,22
